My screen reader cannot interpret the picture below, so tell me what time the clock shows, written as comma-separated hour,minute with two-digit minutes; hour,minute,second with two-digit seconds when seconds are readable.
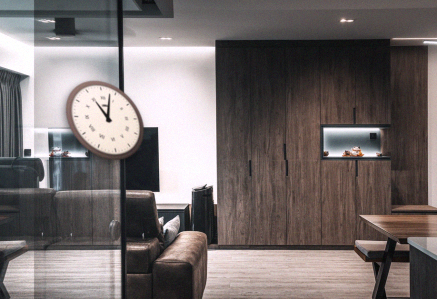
11,03
